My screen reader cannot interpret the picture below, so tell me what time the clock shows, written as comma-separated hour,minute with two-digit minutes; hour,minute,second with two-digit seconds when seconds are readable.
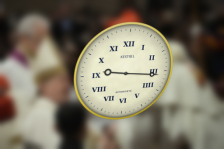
9,16
